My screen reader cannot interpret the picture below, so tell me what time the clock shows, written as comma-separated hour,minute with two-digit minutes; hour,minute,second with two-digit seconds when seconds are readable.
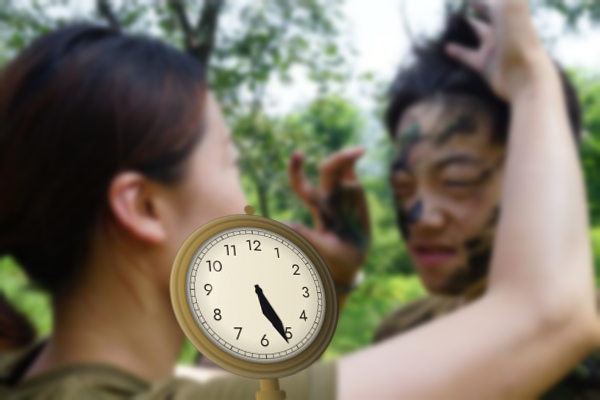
5,26
